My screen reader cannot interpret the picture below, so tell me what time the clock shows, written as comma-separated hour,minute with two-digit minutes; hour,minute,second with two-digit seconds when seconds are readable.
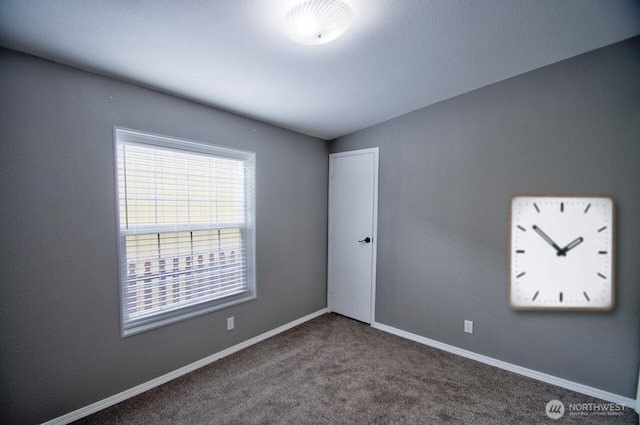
1,52
